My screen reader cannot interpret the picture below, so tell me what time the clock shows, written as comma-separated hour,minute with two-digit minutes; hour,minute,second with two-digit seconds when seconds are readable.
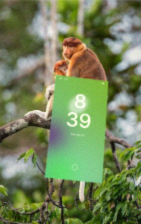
8,39
